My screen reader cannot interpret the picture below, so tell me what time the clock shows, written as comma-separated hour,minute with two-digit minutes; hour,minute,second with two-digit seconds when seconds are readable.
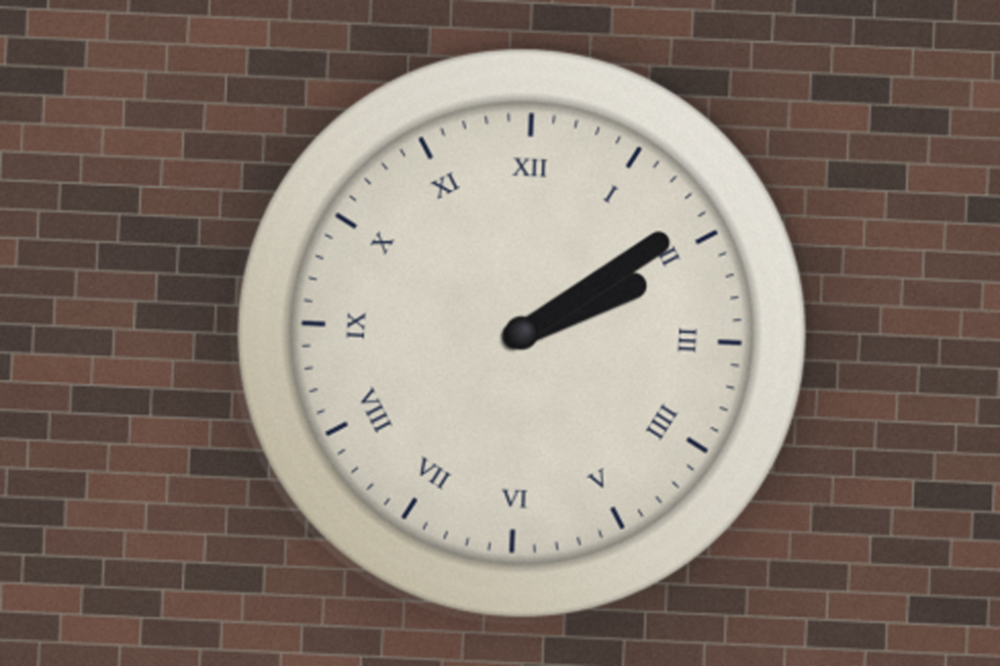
2,09
